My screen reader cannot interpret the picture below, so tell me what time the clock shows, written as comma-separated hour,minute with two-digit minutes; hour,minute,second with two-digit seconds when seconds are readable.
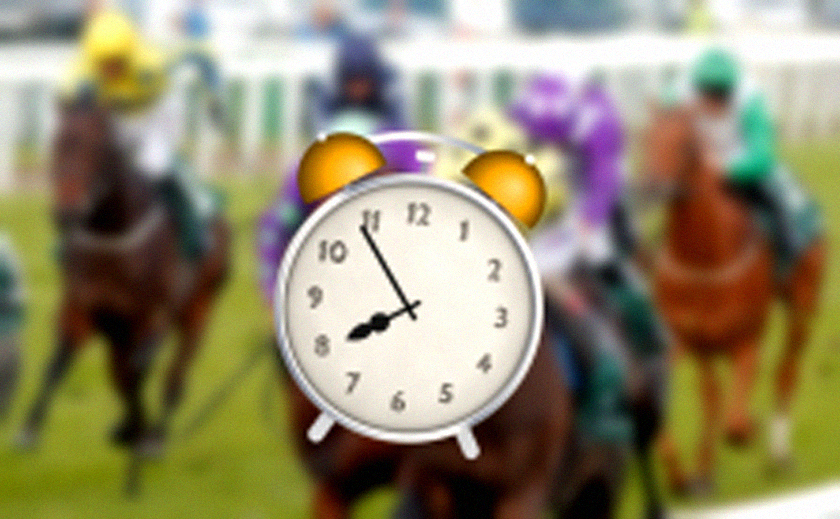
7,54
